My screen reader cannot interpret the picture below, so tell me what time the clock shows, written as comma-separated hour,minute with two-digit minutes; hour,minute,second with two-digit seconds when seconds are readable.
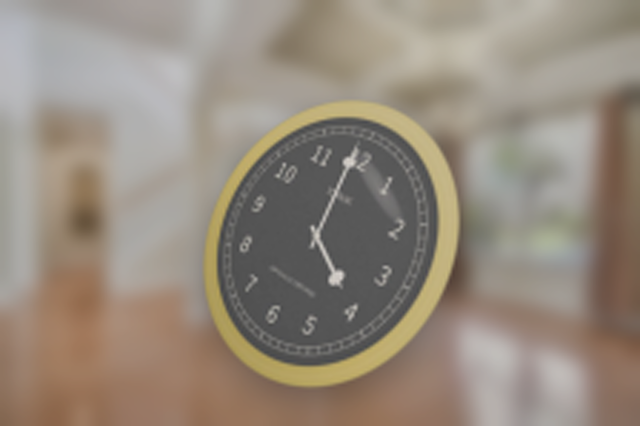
3,59
